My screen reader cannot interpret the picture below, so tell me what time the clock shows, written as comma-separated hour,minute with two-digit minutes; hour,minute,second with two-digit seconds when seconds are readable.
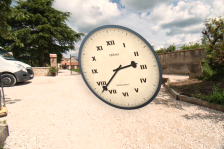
2,38
